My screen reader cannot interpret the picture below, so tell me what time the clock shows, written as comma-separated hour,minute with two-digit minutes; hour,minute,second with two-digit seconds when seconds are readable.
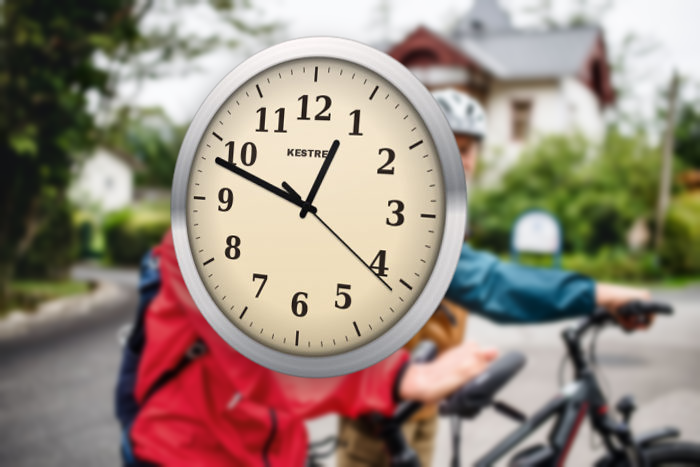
12,48,21
